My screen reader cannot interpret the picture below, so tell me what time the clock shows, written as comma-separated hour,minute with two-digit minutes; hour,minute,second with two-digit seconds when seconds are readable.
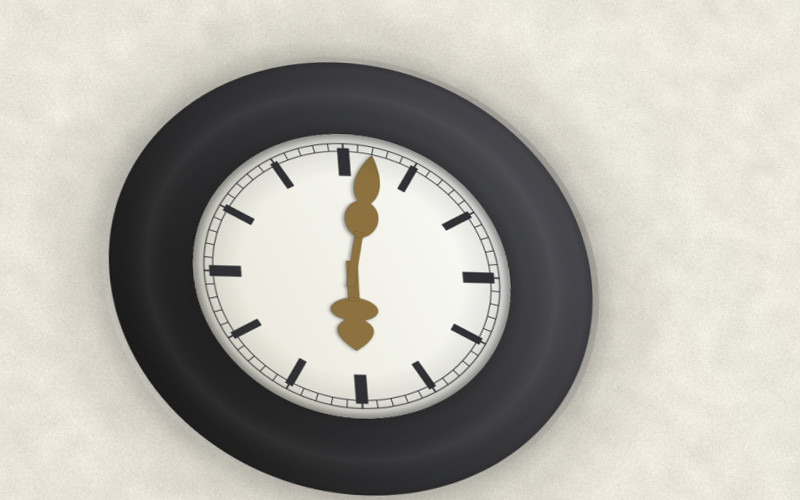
6,02
